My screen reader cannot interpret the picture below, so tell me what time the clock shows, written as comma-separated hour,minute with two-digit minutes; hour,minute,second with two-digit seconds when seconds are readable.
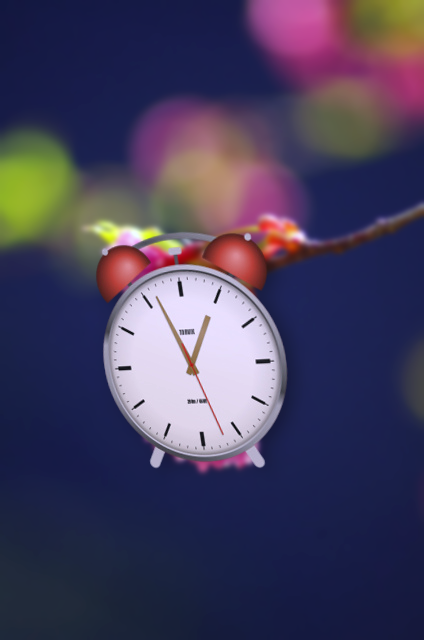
12,56,27
